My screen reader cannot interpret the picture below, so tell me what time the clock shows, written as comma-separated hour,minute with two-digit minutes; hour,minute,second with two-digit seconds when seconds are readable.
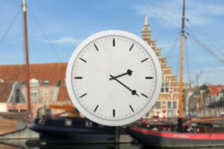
2,21
